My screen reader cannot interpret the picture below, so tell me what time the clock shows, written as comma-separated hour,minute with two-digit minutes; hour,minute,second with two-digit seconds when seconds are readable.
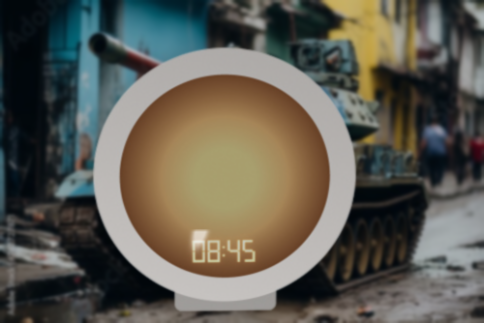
8,45
